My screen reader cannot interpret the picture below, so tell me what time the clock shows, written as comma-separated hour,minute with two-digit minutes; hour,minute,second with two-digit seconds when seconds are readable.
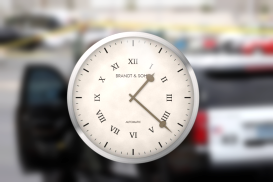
1,22
